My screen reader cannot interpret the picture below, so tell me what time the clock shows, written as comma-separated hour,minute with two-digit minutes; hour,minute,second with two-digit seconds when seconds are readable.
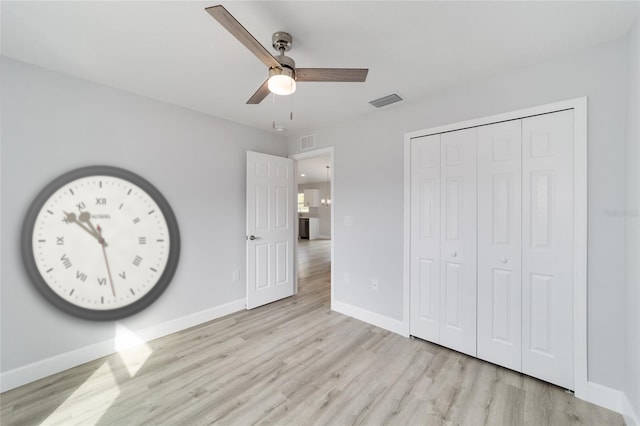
10,51,28
